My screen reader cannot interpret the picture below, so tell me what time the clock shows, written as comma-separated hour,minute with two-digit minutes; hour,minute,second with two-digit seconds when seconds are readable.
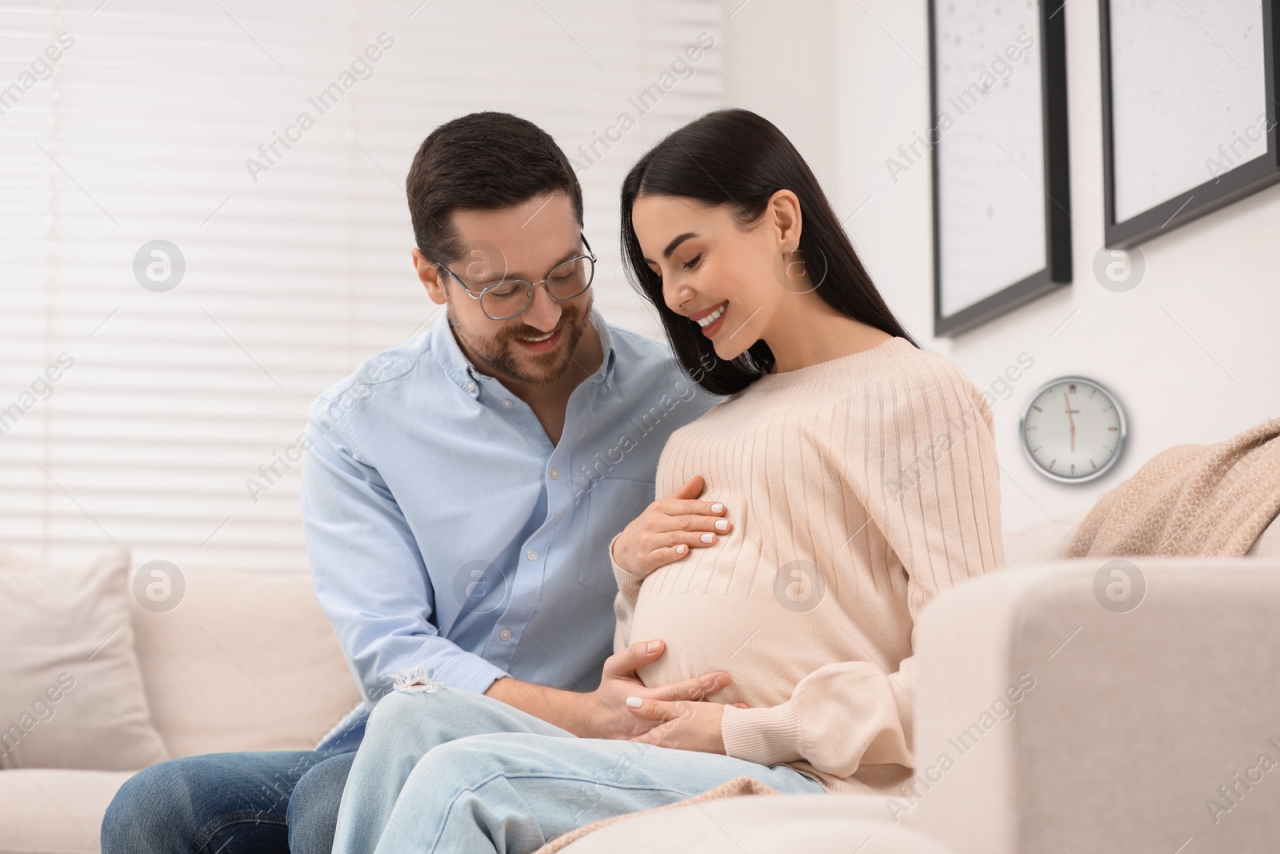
5,58
